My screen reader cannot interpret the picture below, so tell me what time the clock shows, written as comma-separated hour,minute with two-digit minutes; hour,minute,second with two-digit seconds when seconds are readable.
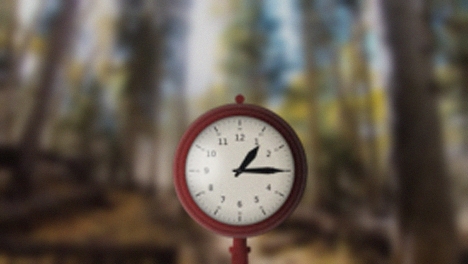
1,15
